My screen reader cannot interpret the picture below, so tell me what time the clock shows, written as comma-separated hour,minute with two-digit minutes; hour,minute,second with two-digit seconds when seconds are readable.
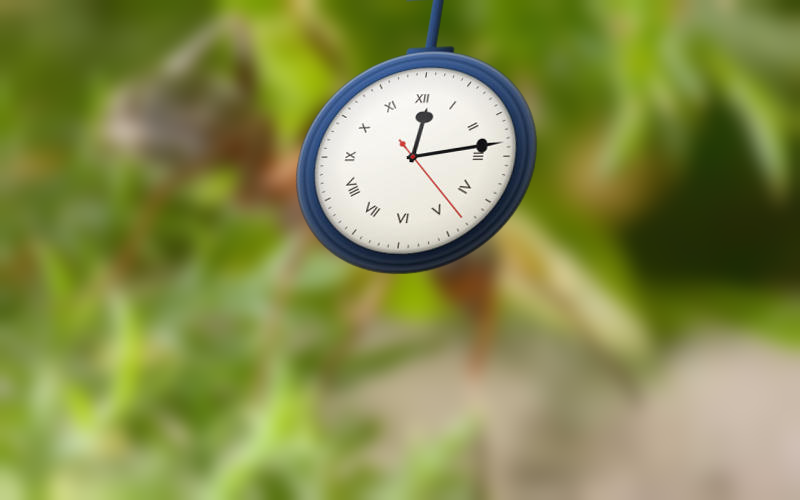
12,13,23
